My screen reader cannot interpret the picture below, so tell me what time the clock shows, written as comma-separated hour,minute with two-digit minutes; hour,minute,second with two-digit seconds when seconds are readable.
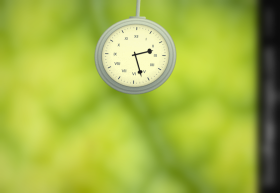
2,27
